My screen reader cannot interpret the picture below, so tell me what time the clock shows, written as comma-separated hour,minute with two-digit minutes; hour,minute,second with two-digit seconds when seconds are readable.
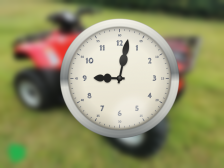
9,02
